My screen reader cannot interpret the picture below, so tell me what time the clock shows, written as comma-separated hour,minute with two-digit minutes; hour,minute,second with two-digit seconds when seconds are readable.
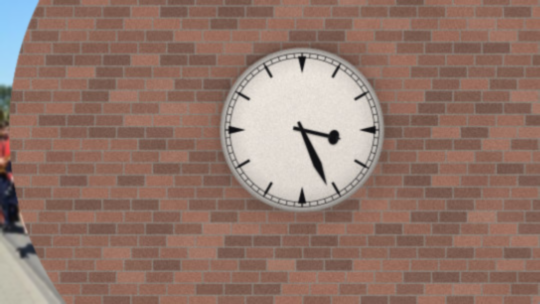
3,26
